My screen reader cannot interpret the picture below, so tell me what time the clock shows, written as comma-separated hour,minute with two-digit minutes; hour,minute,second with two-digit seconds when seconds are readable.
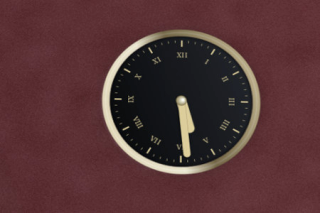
5,29
